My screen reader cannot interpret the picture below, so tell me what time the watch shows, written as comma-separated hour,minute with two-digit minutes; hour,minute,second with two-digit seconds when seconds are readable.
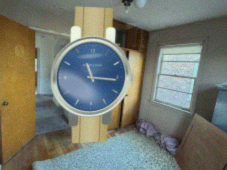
11,16
